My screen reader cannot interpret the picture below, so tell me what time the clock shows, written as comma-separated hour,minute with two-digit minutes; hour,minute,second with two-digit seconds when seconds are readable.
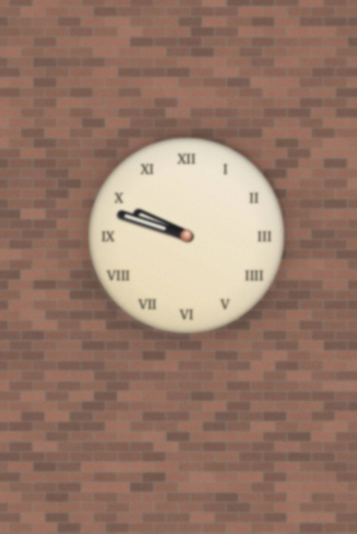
9,48
